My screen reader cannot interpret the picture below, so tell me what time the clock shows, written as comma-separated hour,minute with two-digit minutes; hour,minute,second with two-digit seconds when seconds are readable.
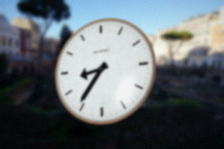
8,36
